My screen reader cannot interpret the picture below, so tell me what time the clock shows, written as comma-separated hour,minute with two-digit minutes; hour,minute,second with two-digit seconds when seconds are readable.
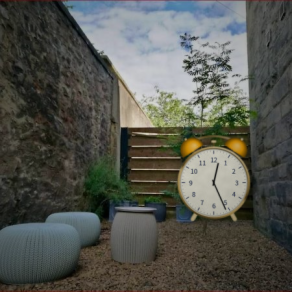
12,26
